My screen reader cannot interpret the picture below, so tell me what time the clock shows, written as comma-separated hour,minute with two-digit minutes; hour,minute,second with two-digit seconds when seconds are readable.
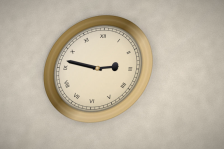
2,47
